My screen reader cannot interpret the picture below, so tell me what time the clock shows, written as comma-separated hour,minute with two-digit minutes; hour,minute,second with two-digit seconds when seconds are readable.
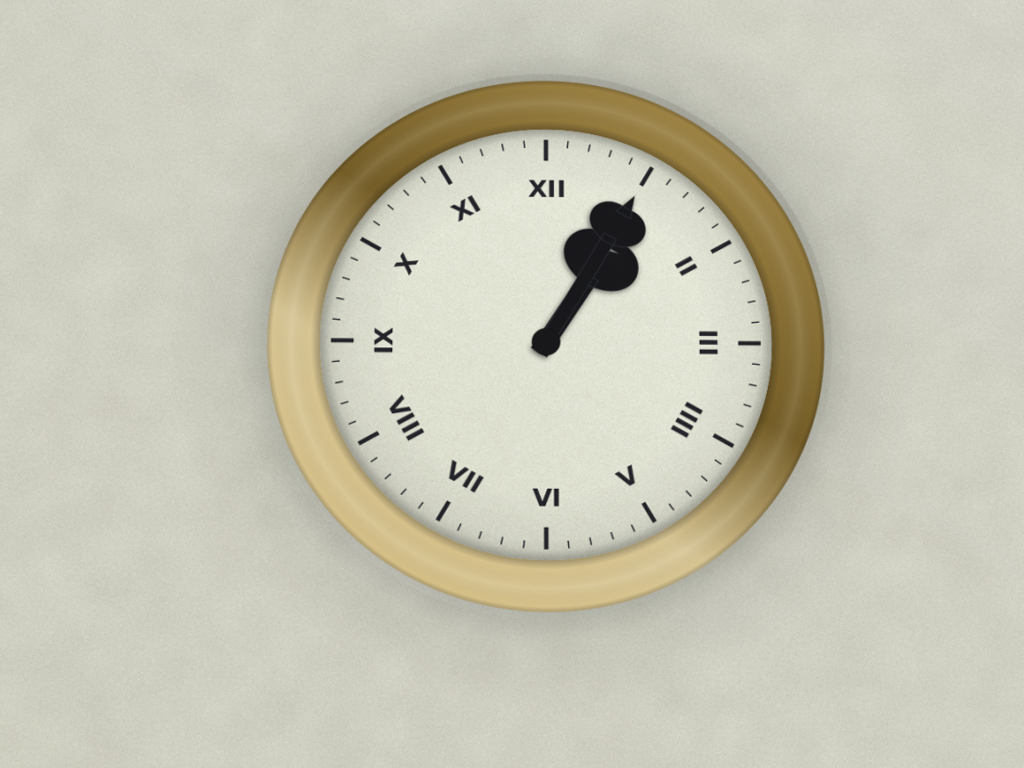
1,05
